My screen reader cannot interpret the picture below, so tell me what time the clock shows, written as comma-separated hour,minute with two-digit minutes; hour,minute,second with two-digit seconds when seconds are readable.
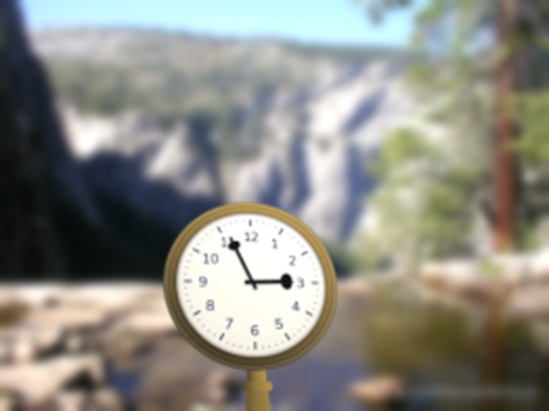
2,56
